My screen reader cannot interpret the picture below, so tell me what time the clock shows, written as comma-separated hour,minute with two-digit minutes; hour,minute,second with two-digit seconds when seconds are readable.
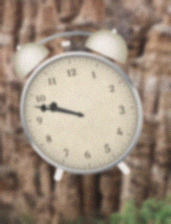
9,48
